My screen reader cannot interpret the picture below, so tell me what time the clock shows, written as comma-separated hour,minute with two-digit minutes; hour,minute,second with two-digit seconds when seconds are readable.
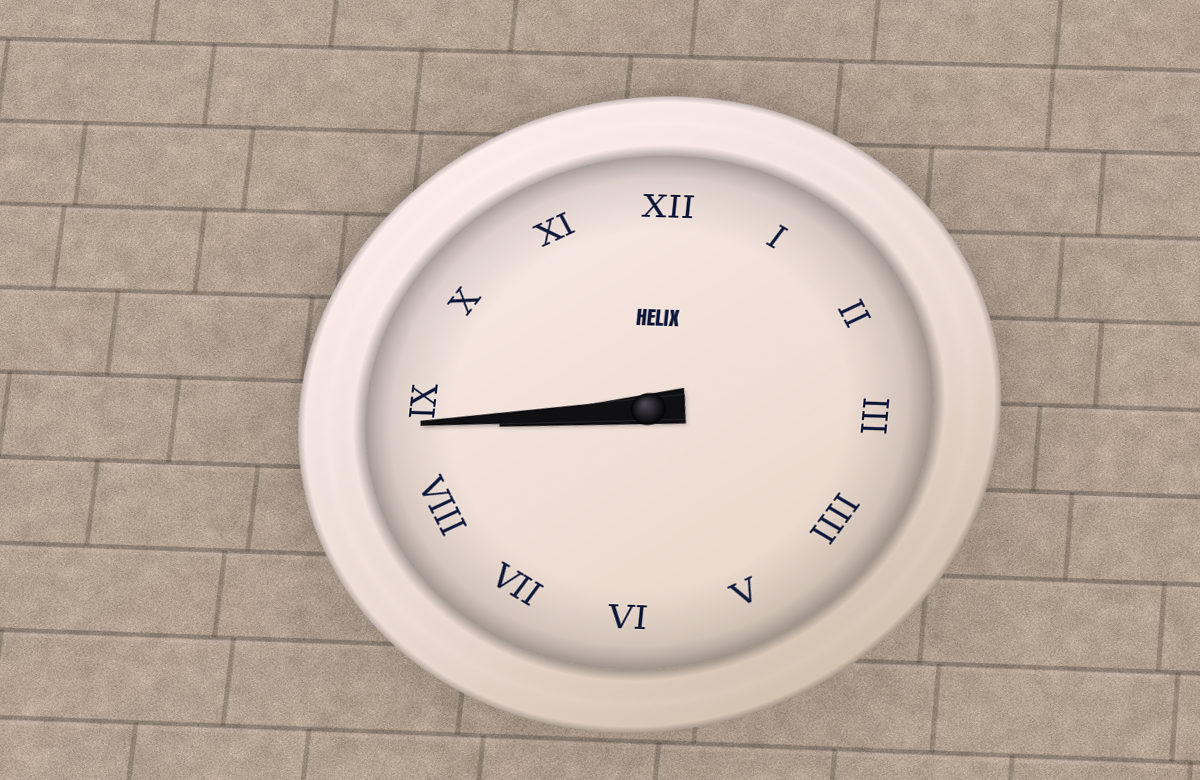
8,44
